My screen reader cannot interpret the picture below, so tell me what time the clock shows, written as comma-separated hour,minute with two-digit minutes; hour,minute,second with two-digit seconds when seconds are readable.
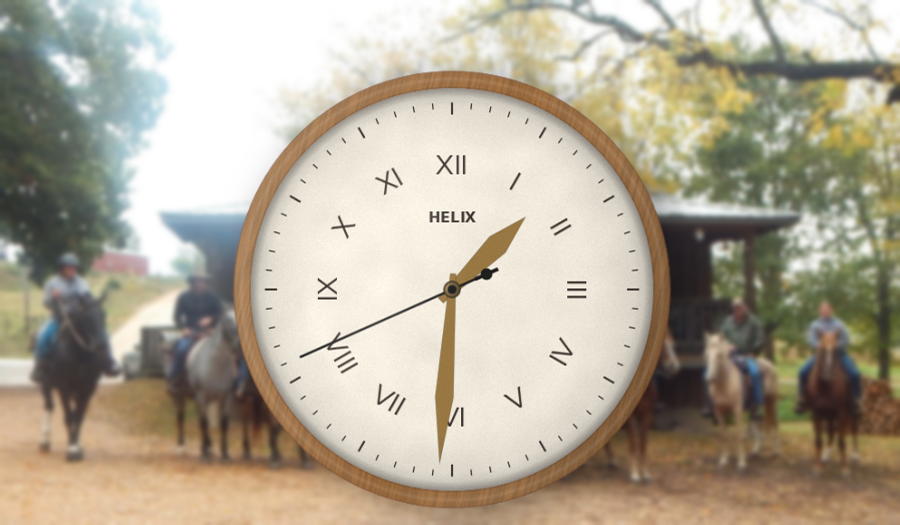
1,30,41
